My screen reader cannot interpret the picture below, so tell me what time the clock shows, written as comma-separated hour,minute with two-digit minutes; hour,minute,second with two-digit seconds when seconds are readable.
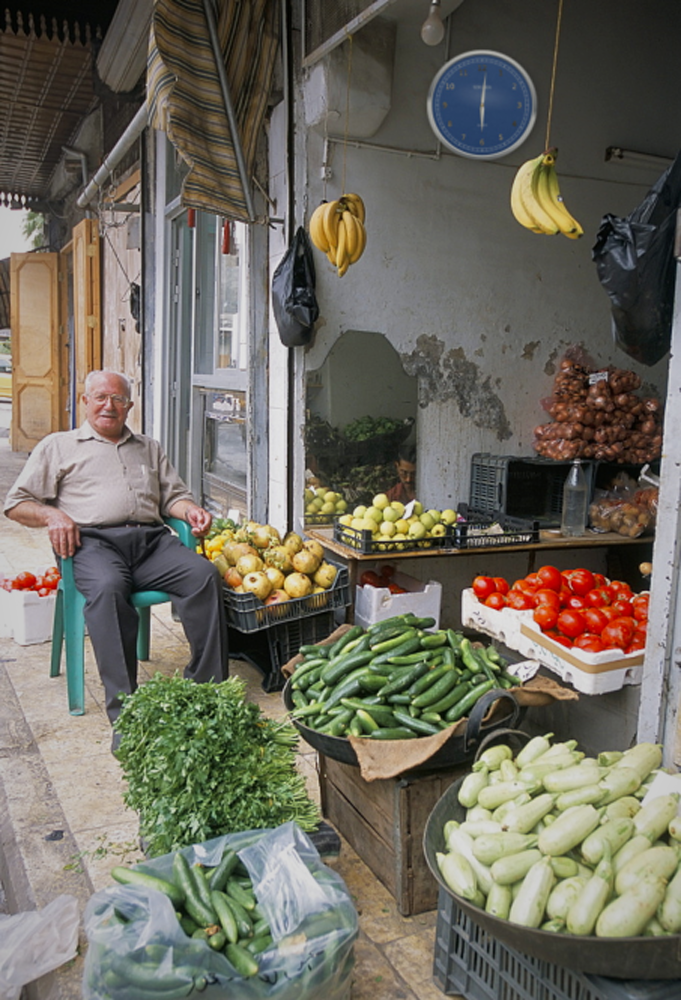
6,01
